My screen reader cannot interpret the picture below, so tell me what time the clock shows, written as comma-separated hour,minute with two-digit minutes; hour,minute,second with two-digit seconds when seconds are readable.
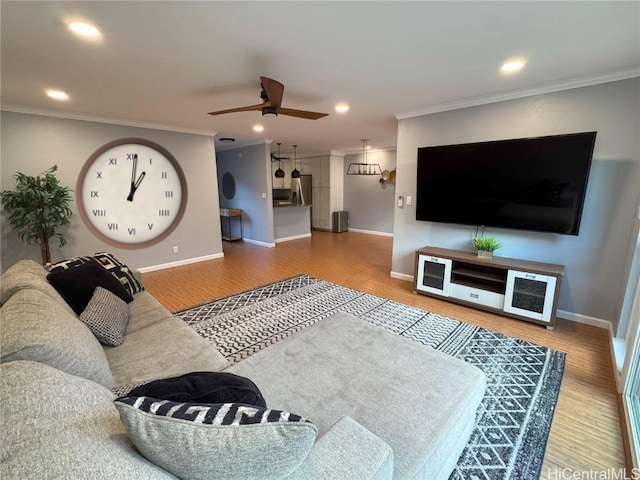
1,01
